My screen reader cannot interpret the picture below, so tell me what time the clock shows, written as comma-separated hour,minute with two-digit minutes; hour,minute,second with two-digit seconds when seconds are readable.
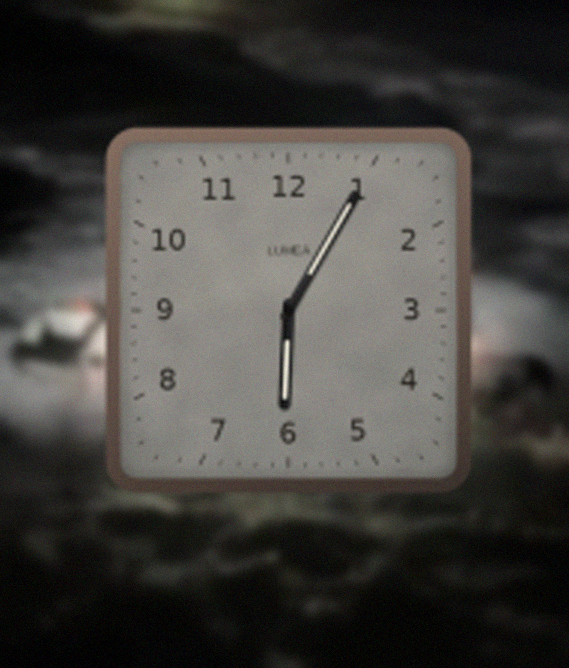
6,05
